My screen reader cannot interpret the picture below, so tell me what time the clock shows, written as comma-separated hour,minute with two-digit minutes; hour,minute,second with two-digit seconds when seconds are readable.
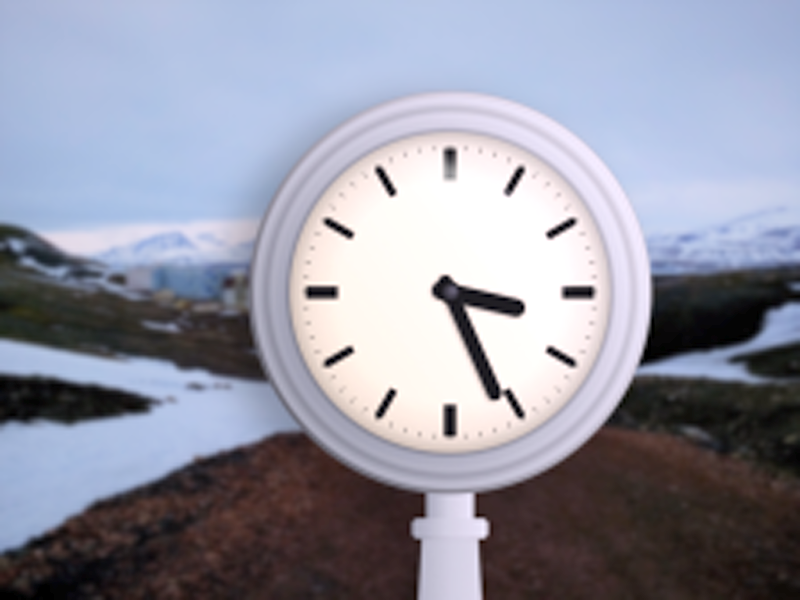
3,26
